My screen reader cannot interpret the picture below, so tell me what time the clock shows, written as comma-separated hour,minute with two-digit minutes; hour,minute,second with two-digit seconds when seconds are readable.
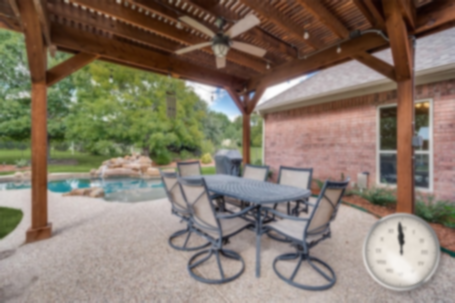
11,59
